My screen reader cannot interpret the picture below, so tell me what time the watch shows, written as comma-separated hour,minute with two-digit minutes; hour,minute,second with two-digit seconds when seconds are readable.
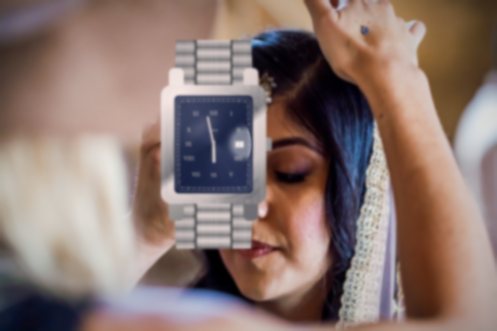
5,58
